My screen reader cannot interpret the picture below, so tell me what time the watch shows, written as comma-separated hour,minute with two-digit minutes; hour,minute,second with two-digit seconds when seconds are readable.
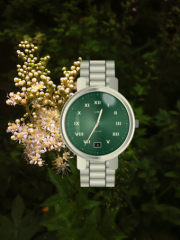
12,35
